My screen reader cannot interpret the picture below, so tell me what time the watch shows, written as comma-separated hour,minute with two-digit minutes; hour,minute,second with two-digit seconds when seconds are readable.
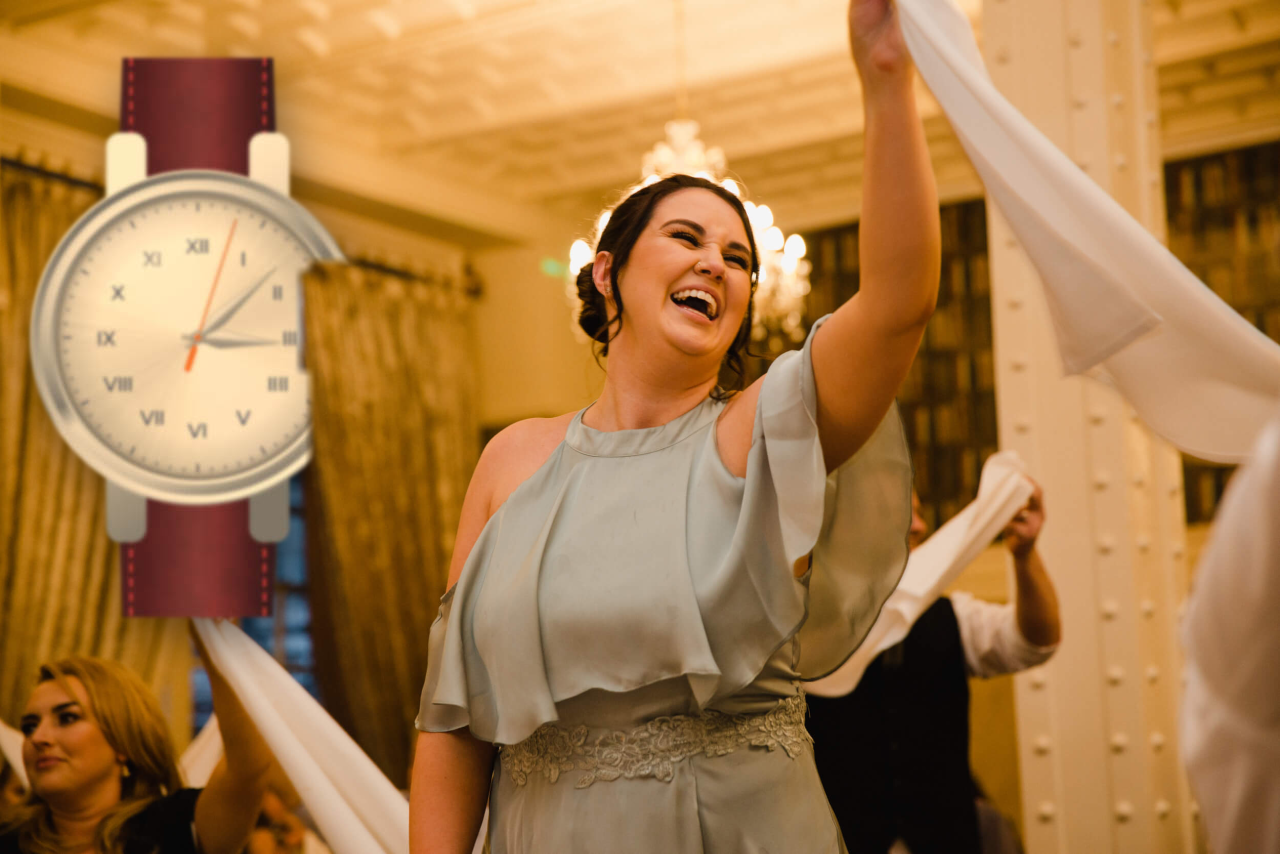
3,08,03
